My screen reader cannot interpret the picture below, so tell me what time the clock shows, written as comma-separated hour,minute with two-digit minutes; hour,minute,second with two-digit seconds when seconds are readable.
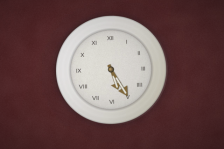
5,25
